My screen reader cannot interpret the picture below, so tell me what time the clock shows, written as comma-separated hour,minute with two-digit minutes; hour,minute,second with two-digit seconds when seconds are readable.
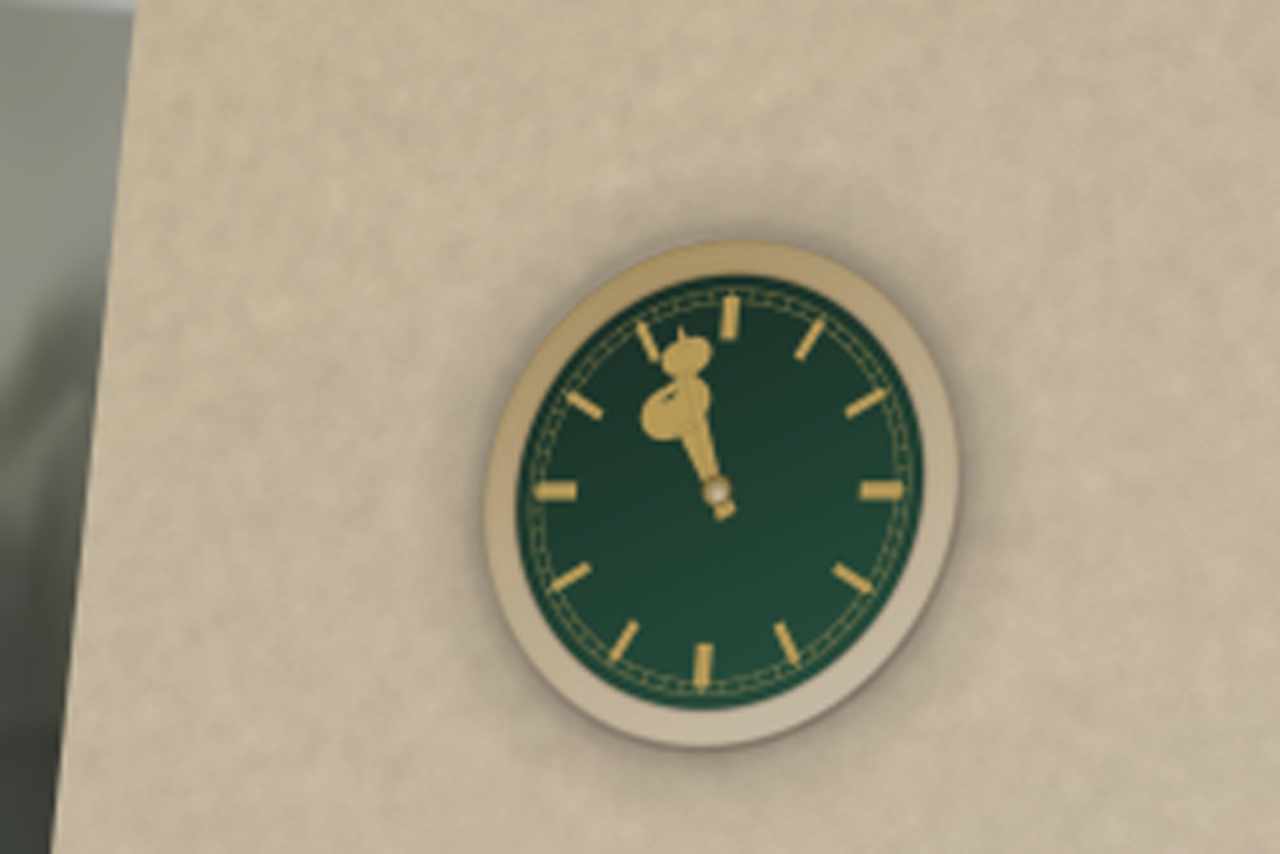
10,57
